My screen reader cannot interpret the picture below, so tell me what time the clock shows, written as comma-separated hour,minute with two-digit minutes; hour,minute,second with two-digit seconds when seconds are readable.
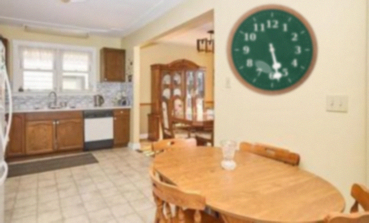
5,28
